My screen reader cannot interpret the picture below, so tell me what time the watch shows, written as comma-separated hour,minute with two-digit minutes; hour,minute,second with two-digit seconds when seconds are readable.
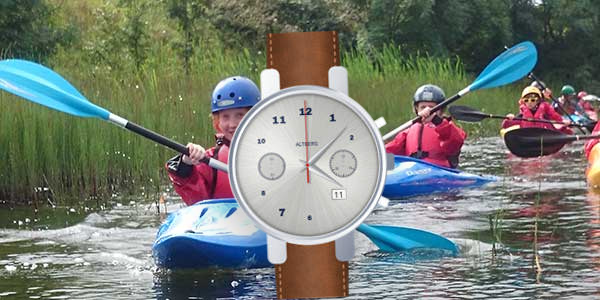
4,08
